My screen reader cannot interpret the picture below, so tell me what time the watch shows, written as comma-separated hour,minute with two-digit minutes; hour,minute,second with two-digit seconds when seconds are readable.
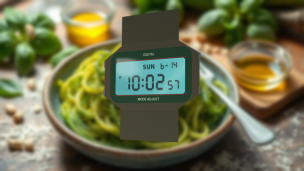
10,02,57
